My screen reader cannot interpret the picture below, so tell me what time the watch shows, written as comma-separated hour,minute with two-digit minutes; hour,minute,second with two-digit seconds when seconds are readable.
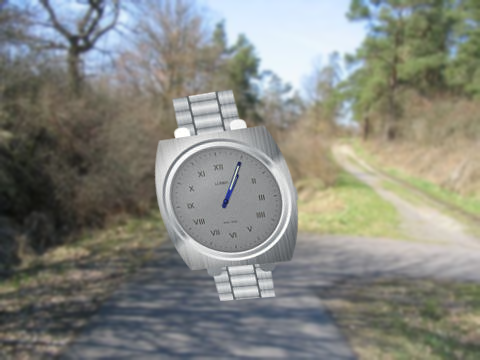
1,05
